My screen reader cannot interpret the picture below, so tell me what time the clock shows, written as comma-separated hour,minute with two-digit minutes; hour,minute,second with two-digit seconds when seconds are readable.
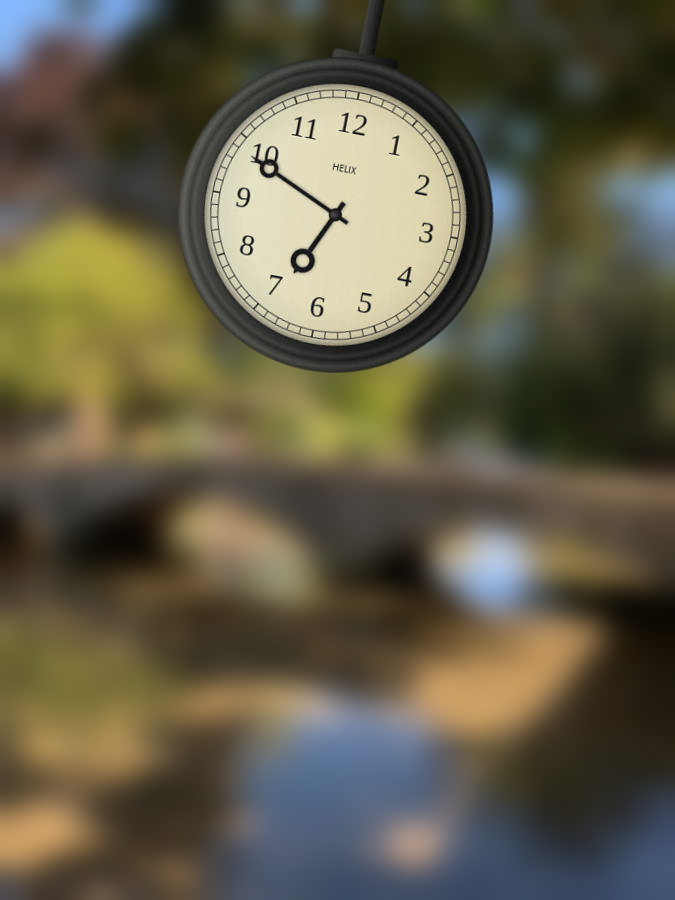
6,49
